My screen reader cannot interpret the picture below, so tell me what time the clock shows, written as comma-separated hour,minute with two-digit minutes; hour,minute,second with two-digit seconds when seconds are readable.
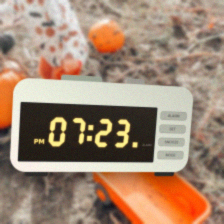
7,23
